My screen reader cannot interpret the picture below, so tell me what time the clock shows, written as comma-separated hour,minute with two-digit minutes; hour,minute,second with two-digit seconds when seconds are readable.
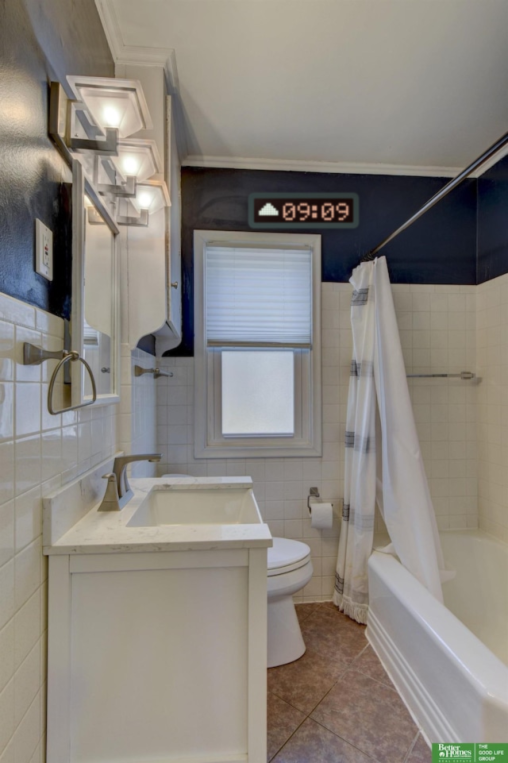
9,09
